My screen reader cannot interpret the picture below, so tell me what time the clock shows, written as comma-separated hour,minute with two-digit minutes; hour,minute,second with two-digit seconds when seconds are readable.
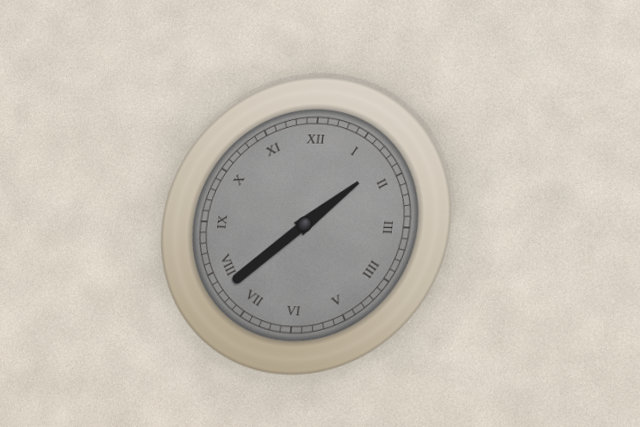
1,38
